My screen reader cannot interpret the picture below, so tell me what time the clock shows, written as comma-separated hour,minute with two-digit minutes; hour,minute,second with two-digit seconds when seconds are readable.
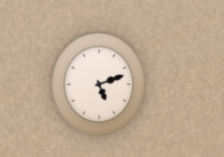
5,12
